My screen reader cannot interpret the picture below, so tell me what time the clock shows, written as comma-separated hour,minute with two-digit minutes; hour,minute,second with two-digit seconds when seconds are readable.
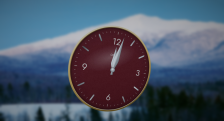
12,02
